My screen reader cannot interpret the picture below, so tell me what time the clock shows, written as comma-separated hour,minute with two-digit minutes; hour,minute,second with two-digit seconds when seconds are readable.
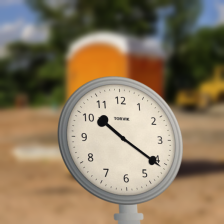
10,21
